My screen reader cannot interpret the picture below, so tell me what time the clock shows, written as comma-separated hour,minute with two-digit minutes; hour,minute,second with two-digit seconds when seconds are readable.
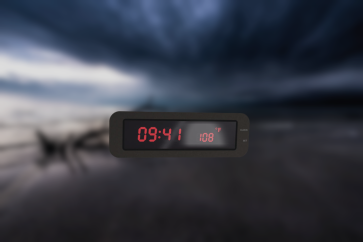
9,41
